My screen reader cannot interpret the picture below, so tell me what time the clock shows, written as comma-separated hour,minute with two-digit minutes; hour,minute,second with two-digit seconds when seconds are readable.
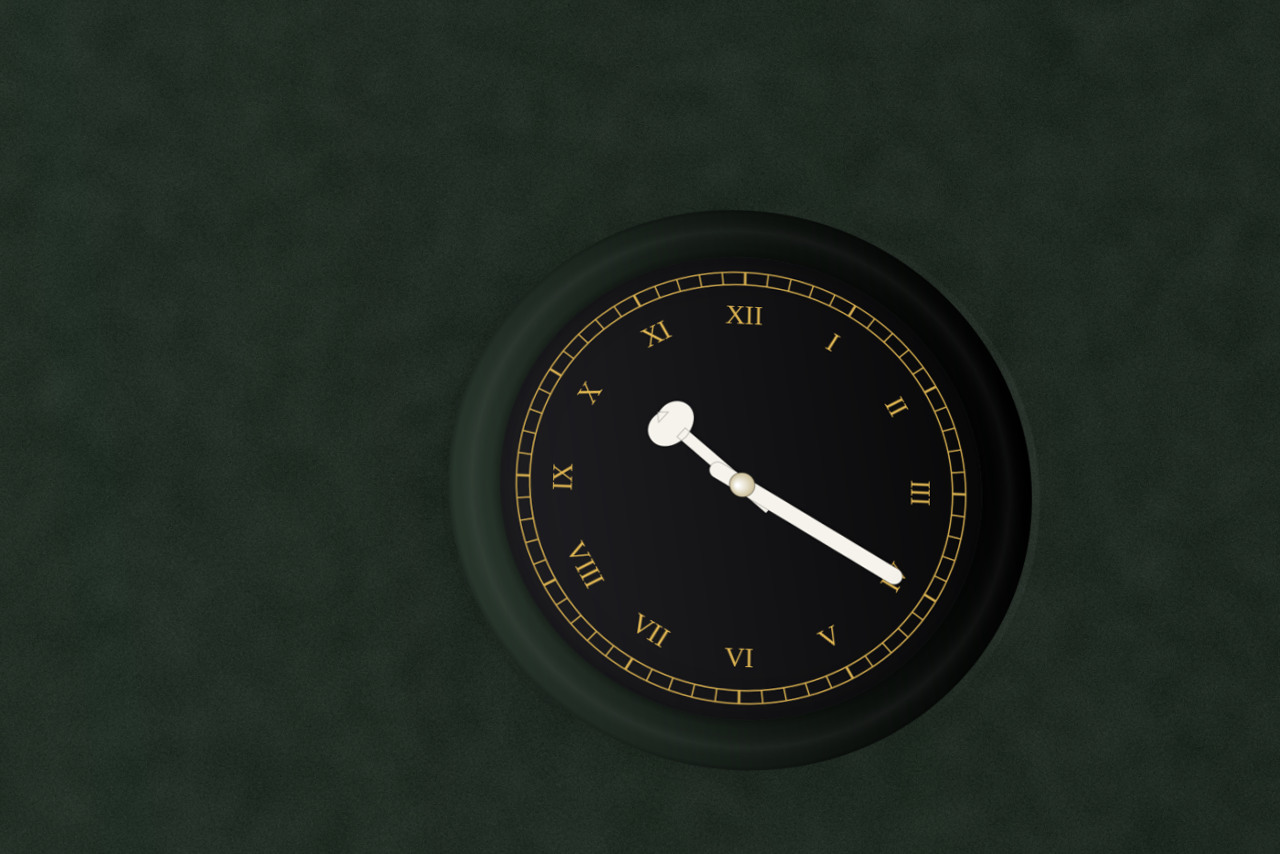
10,20
